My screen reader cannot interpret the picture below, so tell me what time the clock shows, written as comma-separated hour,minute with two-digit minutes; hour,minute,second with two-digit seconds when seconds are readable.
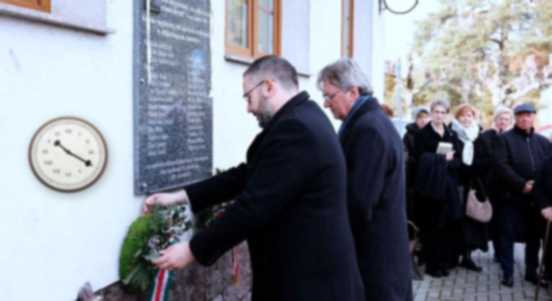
10,20
